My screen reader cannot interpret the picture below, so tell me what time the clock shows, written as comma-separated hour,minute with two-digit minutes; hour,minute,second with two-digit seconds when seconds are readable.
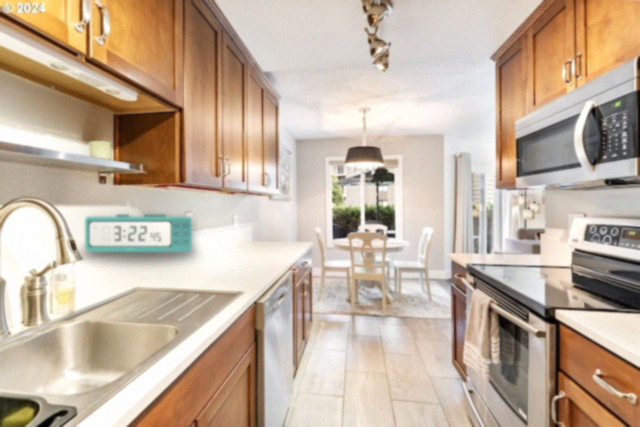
3,22
